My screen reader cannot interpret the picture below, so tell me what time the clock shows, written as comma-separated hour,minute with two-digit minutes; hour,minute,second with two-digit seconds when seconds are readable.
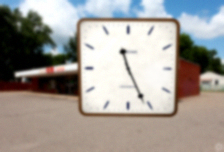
11,26
